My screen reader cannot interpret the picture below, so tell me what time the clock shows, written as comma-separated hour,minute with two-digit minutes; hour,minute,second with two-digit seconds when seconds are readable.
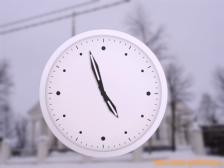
4,57
